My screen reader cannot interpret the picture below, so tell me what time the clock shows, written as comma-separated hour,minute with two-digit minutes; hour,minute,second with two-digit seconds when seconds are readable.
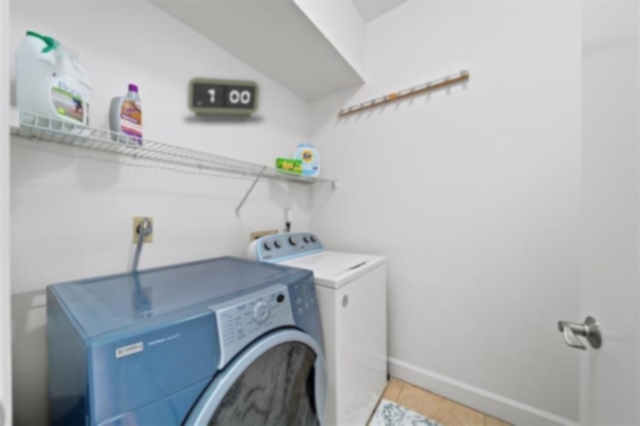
1,00
